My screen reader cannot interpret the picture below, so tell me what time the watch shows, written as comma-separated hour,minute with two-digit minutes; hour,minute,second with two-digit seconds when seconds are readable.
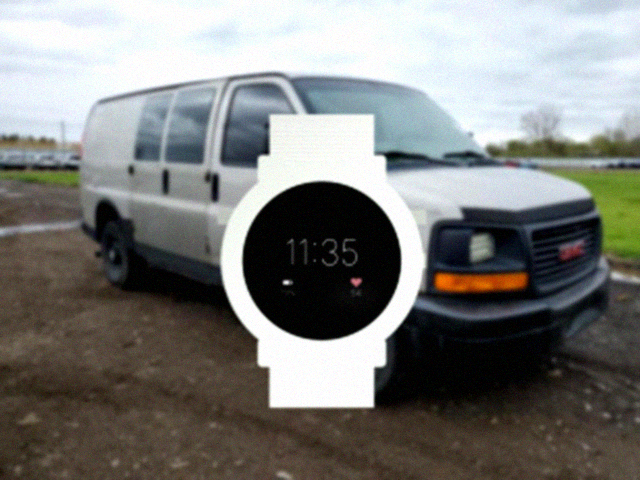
11,35
